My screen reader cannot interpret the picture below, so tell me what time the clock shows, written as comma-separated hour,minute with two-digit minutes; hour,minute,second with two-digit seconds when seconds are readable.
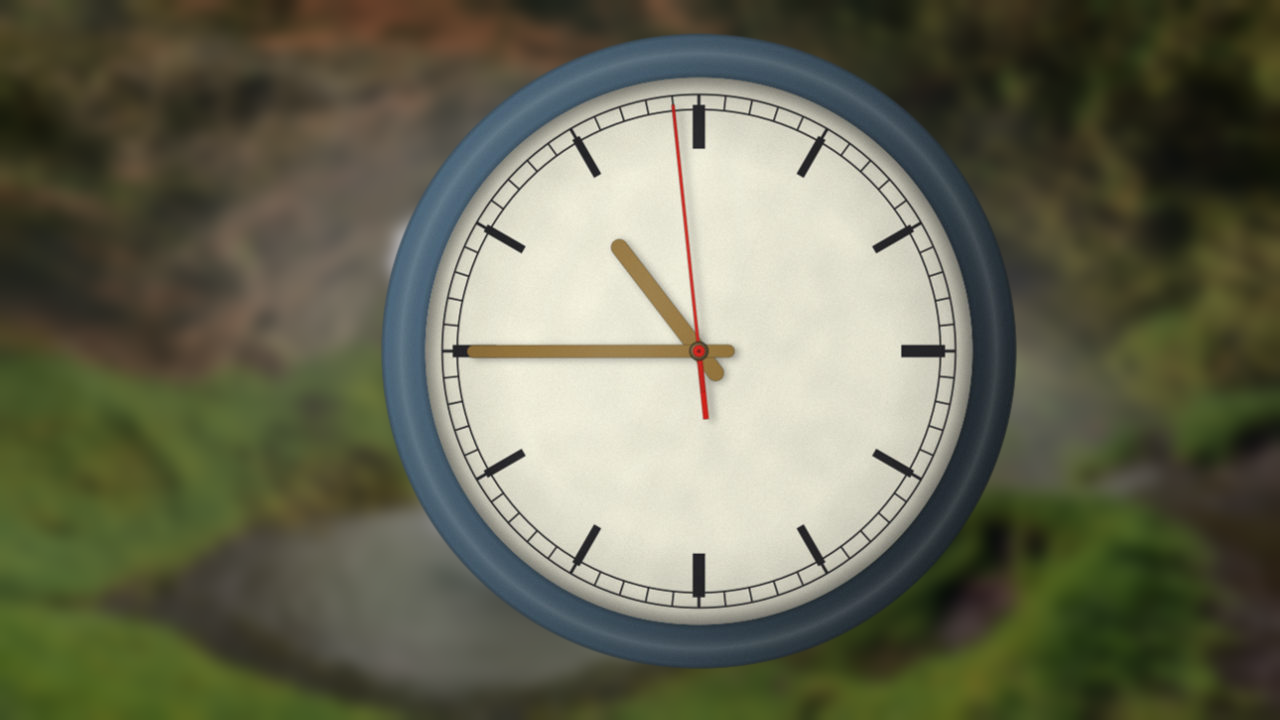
10,44,59
